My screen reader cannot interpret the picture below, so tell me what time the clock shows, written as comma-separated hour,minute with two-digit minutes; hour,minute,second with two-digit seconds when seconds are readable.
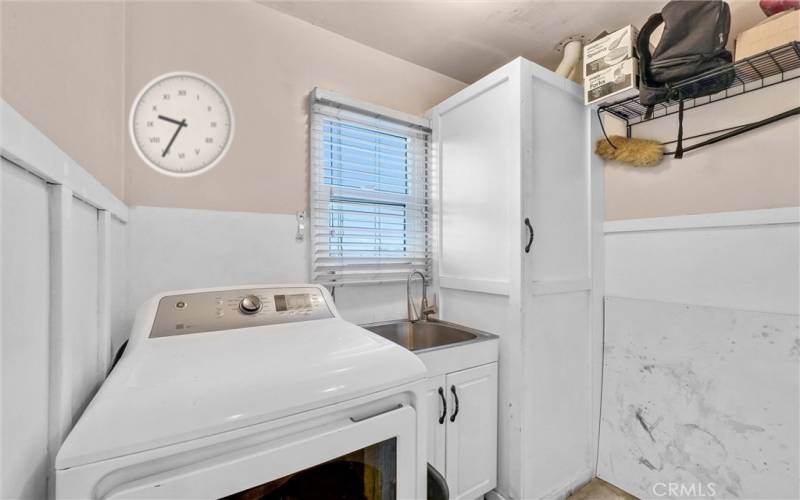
9,35
